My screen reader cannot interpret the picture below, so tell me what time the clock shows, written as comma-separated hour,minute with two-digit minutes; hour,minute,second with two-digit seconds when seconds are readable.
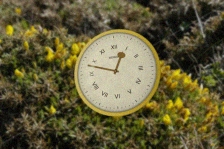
12,48
